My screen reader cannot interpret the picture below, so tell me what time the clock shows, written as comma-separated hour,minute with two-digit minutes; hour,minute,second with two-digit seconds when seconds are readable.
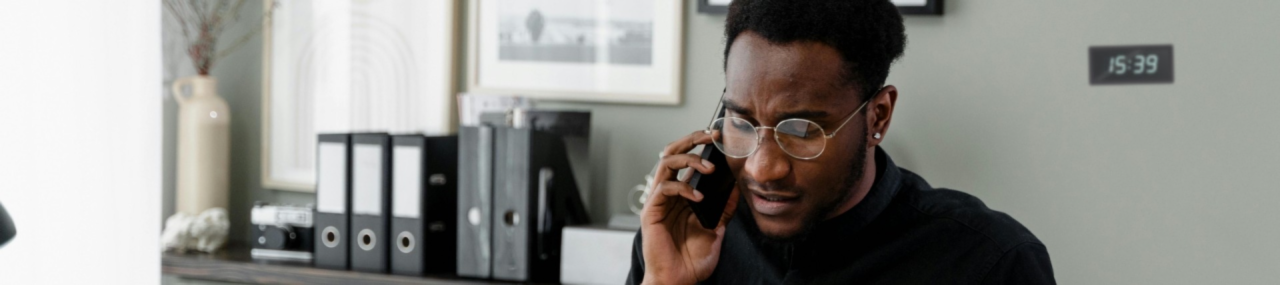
15,39
